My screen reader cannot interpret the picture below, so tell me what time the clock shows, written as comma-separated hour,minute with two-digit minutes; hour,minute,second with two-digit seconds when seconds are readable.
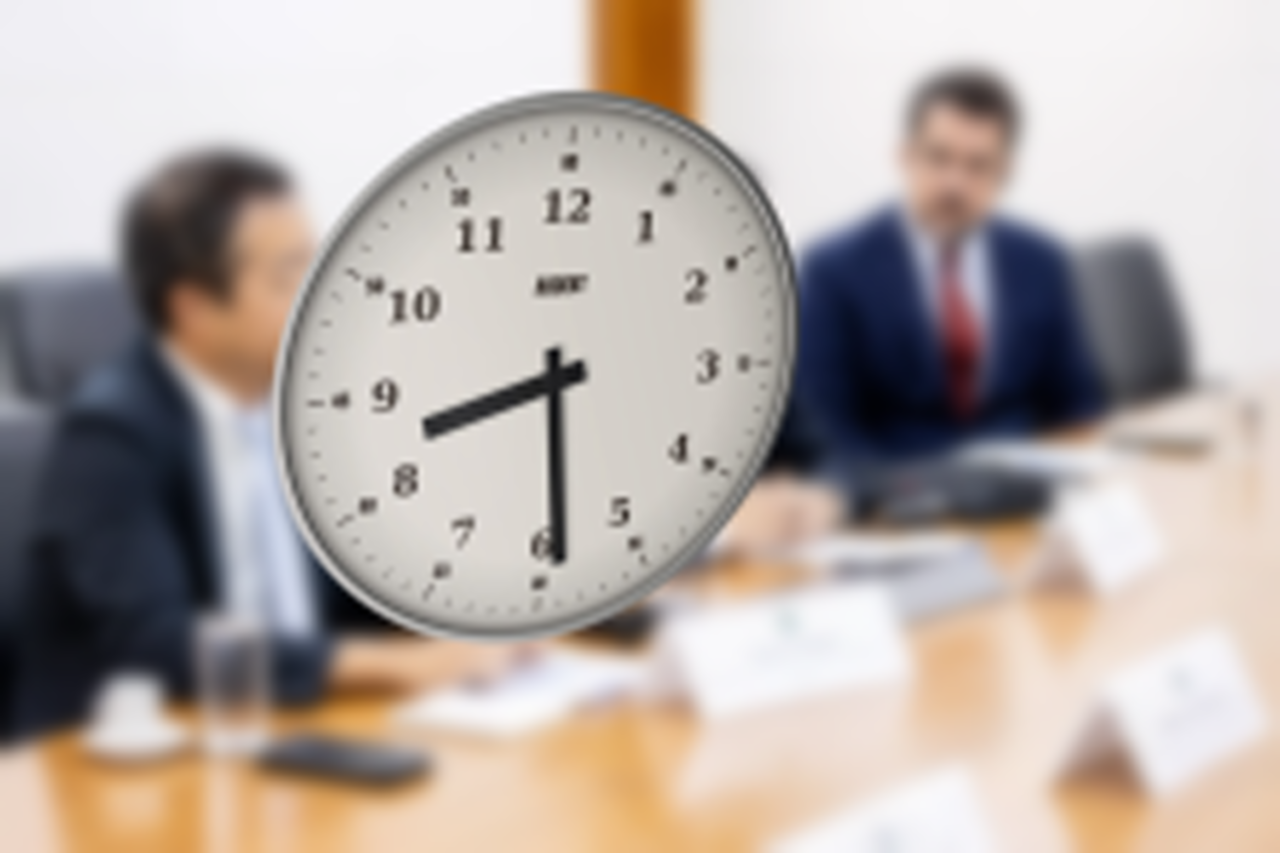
8,29
